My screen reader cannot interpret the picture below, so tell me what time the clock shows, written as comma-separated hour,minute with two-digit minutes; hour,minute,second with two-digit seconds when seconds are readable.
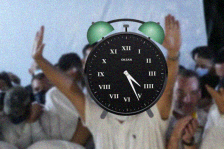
4,26
